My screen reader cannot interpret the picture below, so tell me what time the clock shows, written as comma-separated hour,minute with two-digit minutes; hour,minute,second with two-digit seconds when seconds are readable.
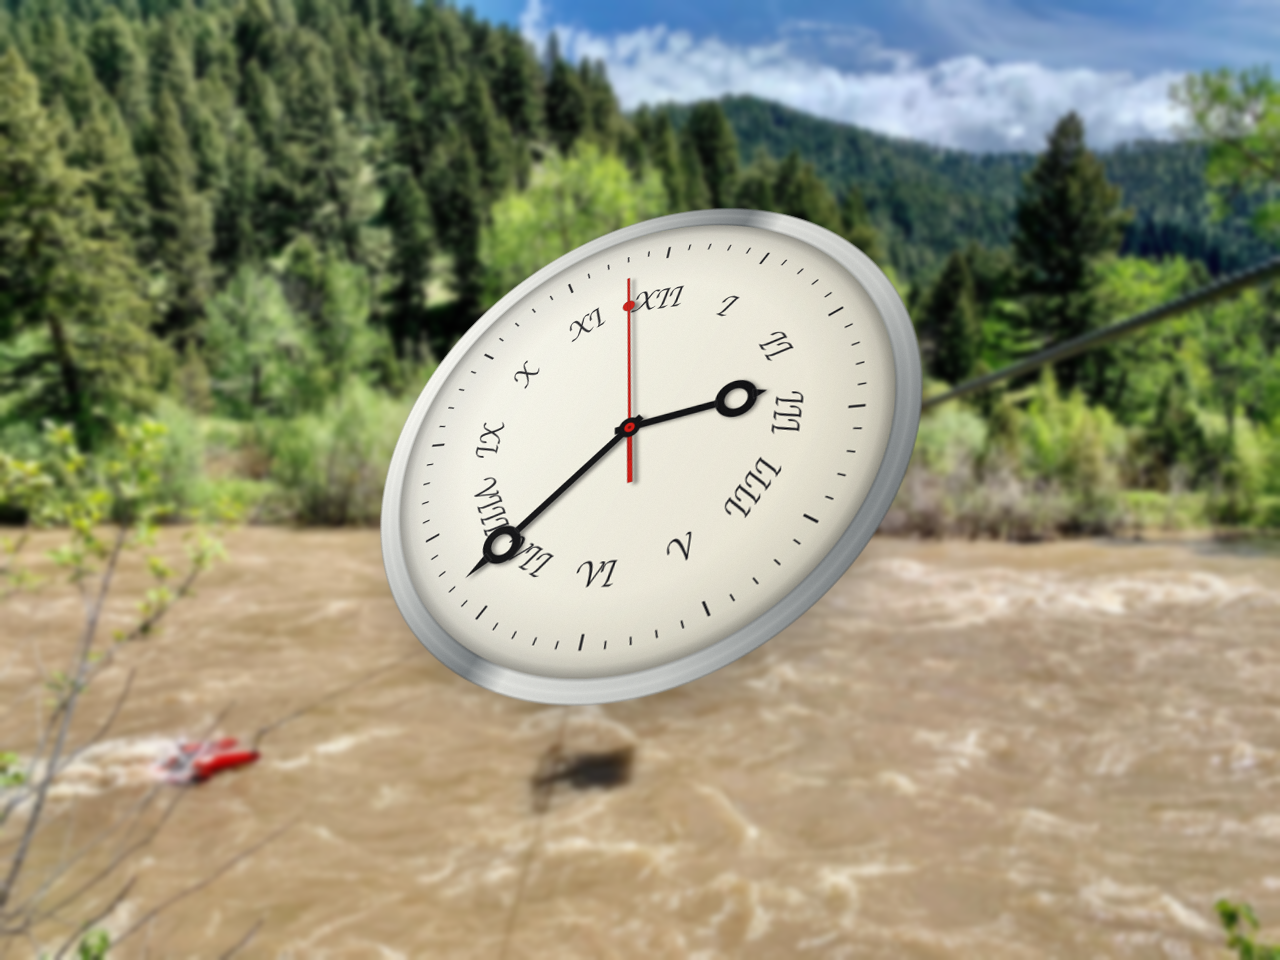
2,36,58
